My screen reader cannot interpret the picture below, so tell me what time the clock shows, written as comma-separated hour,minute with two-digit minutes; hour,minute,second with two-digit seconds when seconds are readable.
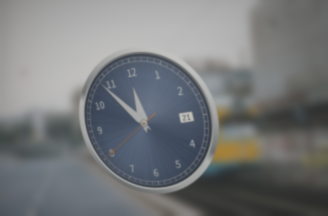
11,53,40
